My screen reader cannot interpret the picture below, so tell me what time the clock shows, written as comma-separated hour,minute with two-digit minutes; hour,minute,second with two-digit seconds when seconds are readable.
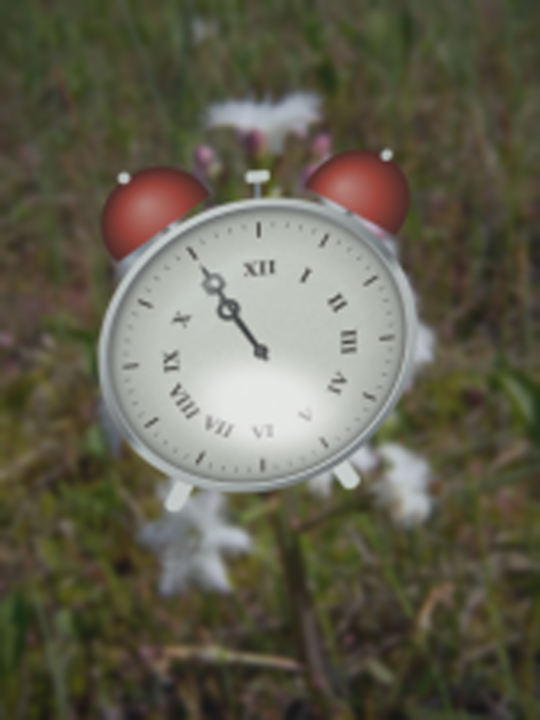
10,55
